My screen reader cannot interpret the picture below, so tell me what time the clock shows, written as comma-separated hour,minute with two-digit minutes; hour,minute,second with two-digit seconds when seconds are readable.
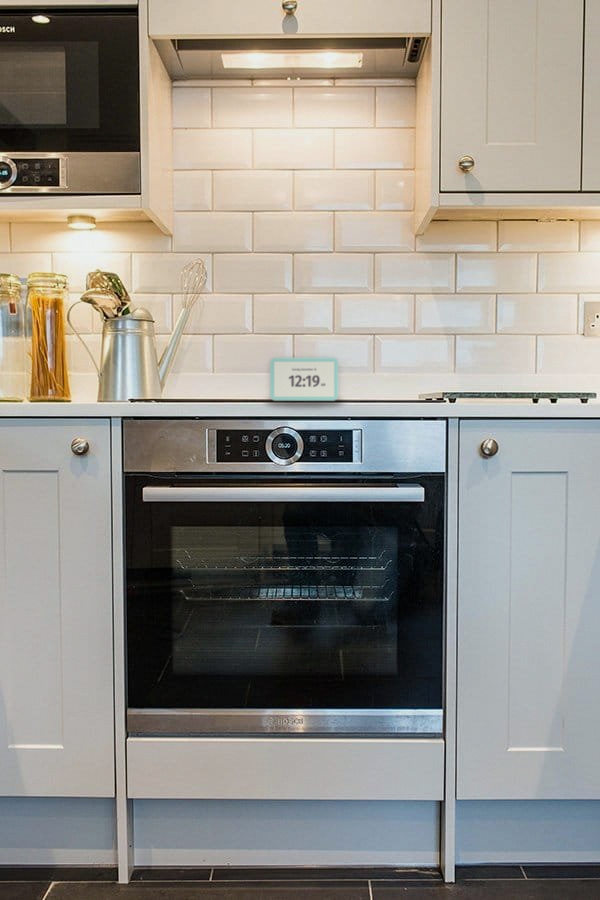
12,19
